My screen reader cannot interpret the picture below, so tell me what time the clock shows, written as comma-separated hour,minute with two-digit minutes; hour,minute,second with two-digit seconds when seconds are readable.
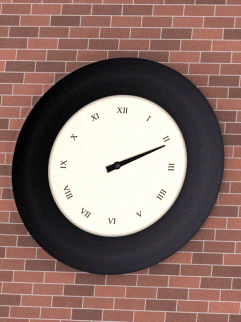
2,11
